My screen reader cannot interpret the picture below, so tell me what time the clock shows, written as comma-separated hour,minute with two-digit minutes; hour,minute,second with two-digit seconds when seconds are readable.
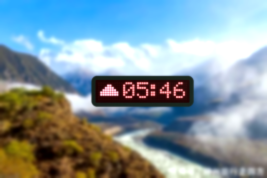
5,46
